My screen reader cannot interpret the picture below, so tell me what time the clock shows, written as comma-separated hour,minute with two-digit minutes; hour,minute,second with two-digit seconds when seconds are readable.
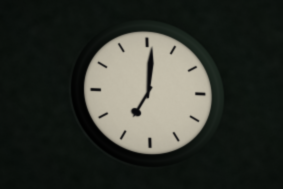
7,01
